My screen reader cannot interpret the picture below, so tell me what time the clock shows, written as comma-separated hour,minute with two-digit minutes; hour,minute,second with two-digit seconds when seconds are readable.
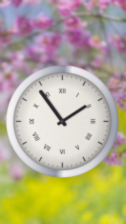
1,54
